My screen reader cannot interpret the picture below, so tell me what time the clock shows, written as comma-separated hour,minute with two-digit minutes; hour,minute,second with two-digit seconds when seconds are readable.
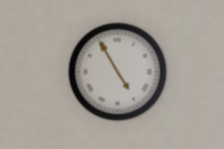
4,55
